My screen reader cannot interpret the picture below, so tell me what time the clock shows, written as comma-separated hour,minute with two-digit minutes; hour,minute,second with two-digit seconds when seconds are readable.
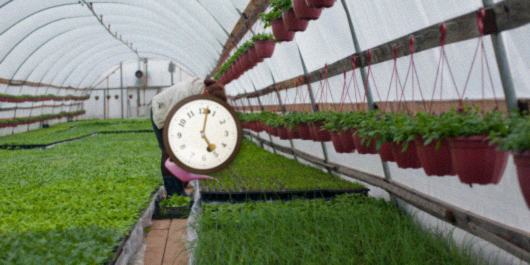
5,02
